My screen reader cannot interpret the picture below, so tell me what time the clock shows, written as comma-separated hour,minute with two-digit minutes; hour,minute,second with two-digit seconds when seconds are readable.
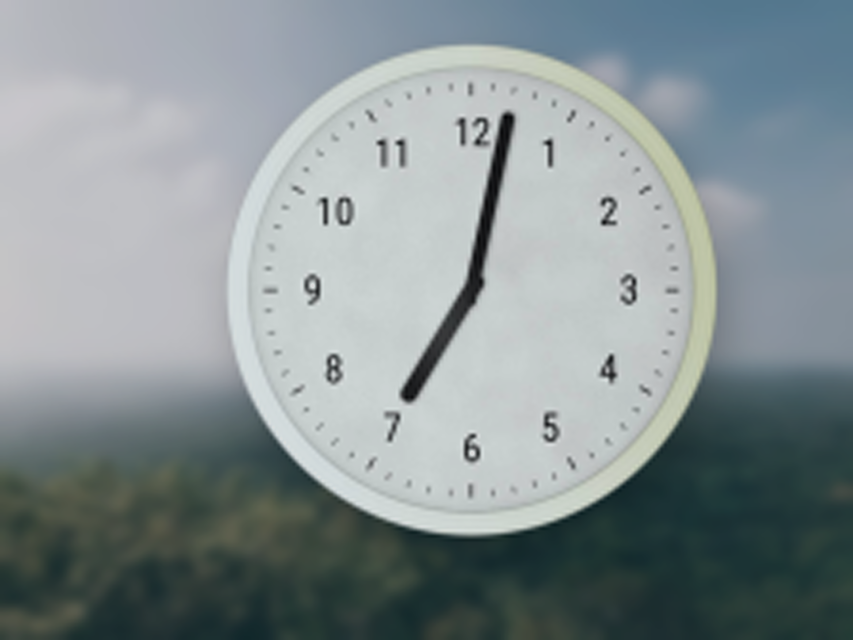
7,02
